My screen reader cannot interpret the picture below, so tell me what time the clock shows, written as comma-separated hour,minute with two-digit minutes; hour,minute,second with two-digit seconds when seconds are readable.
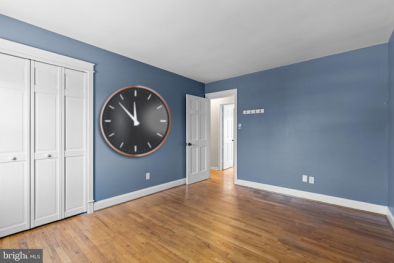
11,53
